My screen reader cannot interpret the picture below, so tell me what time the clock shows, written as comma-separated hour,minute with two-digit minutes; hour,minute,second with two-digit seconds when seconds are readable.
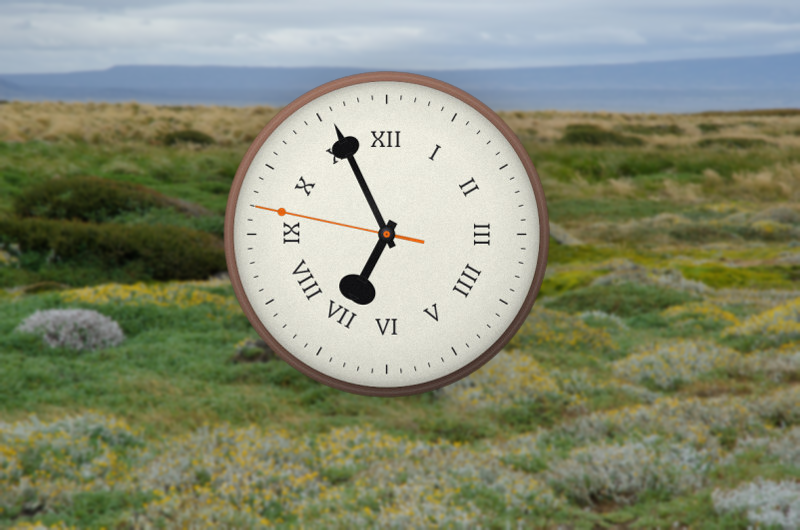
6,55,47
